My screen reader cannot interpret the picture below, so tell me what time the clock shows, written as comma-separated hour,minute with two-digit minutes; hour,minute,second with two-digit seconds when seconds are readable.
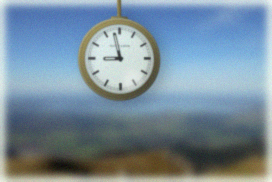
8,58
